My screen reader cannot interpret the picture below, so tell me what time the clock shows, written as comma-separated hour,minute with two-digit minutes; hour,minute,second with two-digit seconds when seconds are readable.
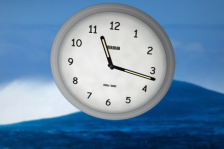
11,17
